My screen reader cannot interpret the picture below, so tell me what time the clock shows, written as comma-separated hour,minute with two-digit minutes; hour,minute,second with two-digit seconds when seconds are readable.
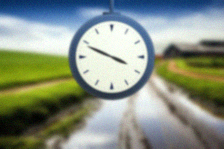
3,49
